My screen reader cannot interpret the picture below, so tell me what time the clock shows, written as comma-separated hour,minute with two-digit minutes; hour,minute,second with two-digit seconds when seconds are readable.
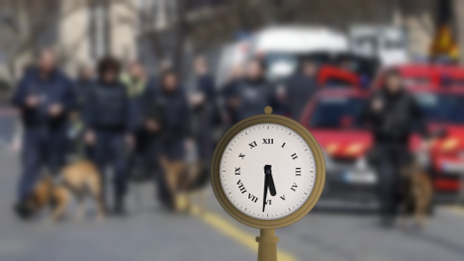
5,31
